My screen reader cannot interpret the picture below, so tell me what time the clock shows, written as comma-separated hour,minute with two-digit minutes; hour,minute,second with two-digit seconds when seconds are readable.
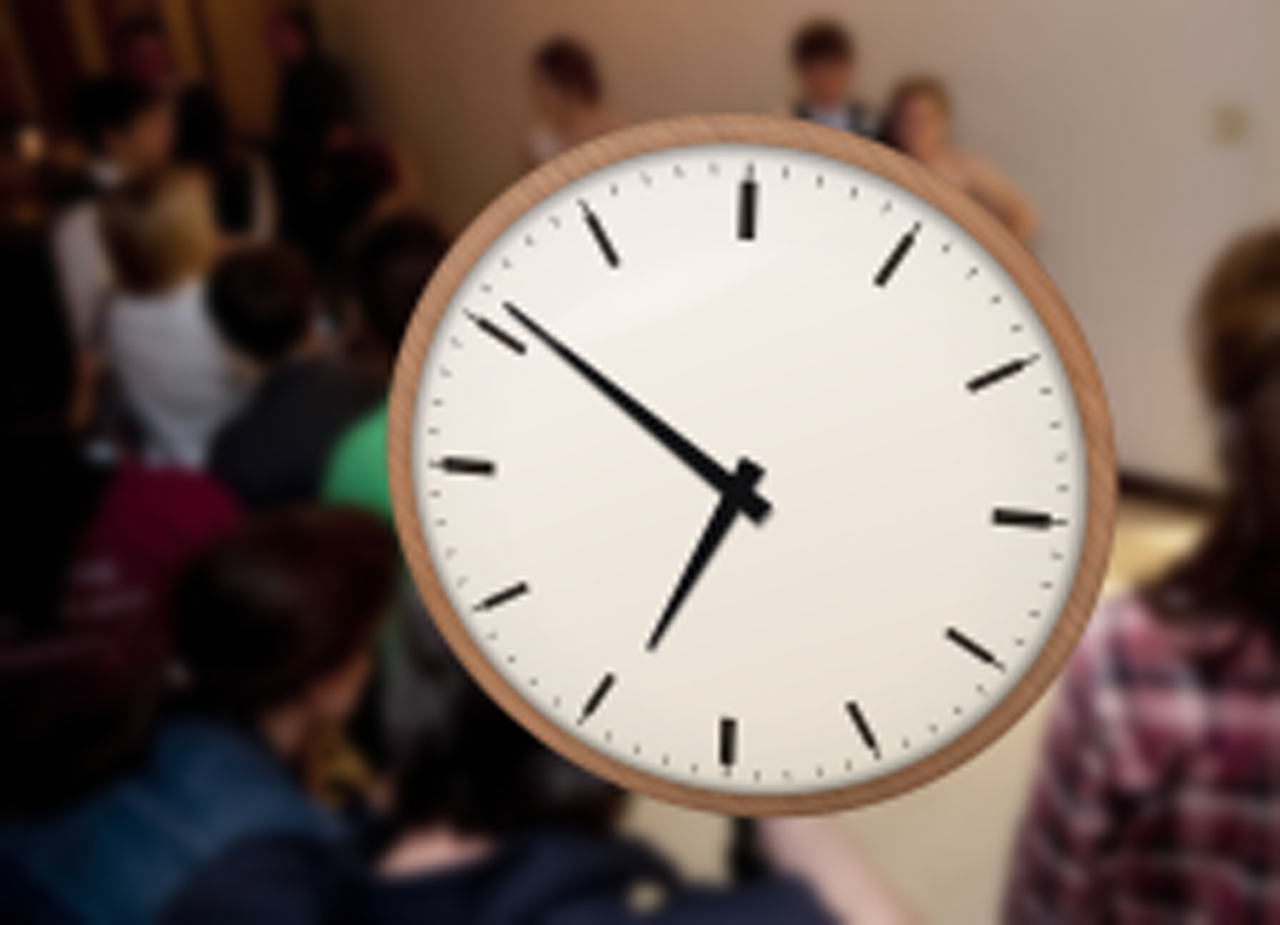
6,51
